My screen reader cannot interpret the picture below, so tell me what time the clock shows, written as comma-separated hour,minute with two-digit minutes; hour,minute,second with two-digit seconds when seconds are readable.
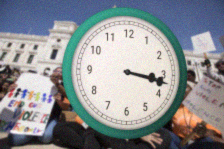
3,17
